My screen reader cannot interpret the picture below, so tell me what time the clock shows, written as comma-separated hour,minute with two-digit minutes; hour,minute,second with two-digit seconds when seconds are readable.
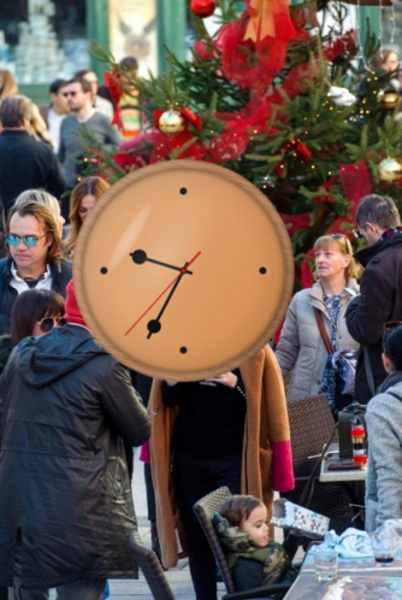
9,34,37
